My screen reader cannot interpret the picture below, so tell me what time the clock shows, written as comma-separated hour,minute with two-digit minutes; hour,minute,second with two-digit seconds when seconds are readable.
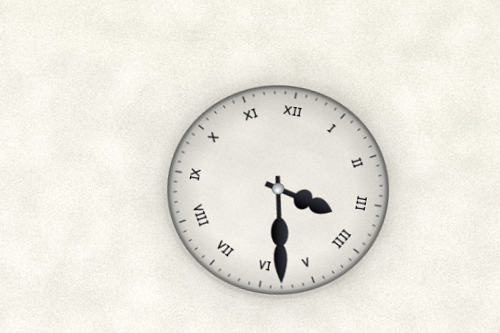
3,28
